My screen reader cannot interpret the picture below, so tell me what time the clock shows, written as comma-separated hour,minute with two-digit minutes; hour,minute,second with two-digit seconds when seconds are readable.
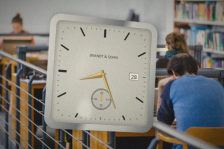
8,26
